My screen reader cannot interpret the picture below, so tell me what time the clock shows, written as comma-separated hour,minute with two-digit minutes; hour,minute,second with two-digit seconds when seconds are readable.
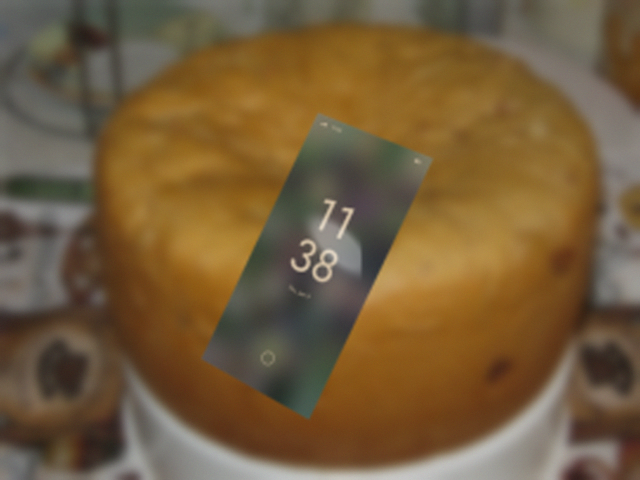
11,38
